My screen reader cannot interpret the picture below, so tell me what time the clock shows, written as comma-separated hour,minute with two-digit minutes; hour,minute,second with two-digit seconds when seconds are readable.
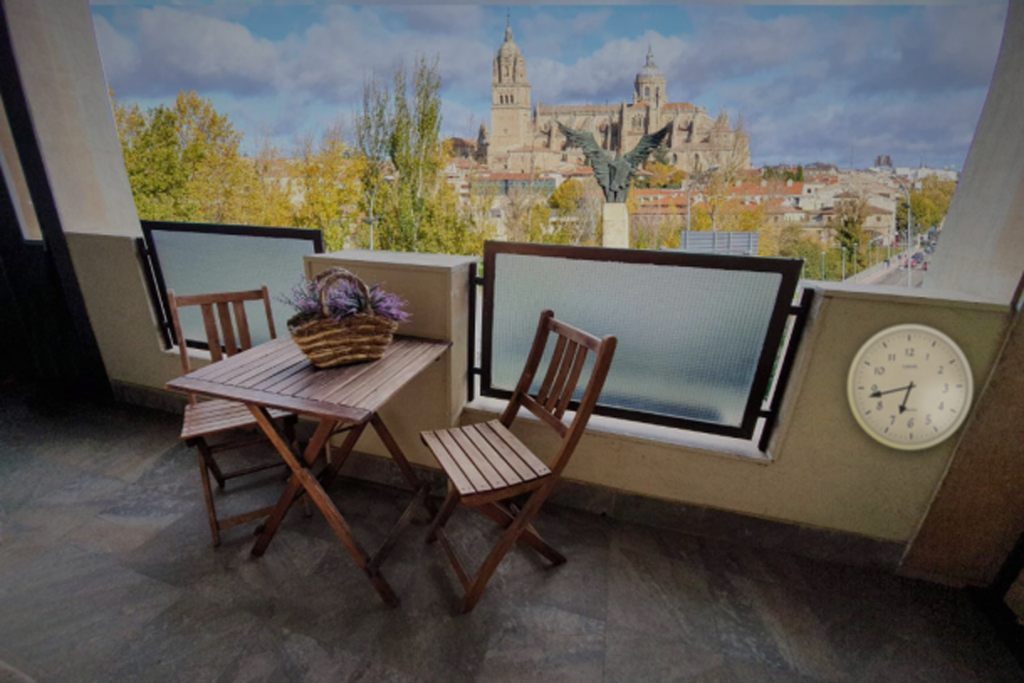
6,43
